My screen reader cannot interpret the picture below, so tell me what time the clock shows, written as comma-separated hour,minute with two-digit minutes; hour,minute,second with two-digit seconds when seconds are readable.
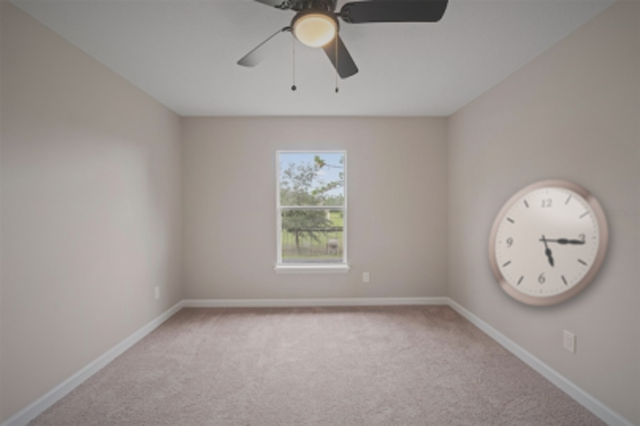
5,16
